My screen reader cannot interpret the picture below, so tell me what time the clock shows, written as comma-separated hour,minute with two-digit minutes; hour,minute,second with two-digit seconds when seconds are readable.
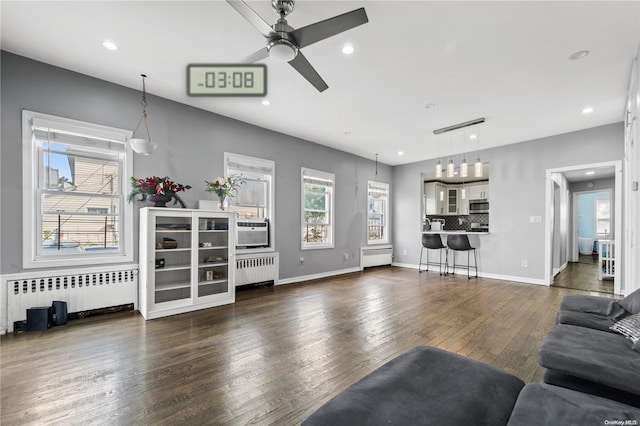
3,08
